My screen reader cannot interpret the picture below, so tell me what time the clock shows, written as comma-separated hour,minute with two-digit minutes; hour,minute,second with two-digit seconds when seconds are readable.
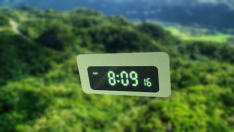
8,09,16
